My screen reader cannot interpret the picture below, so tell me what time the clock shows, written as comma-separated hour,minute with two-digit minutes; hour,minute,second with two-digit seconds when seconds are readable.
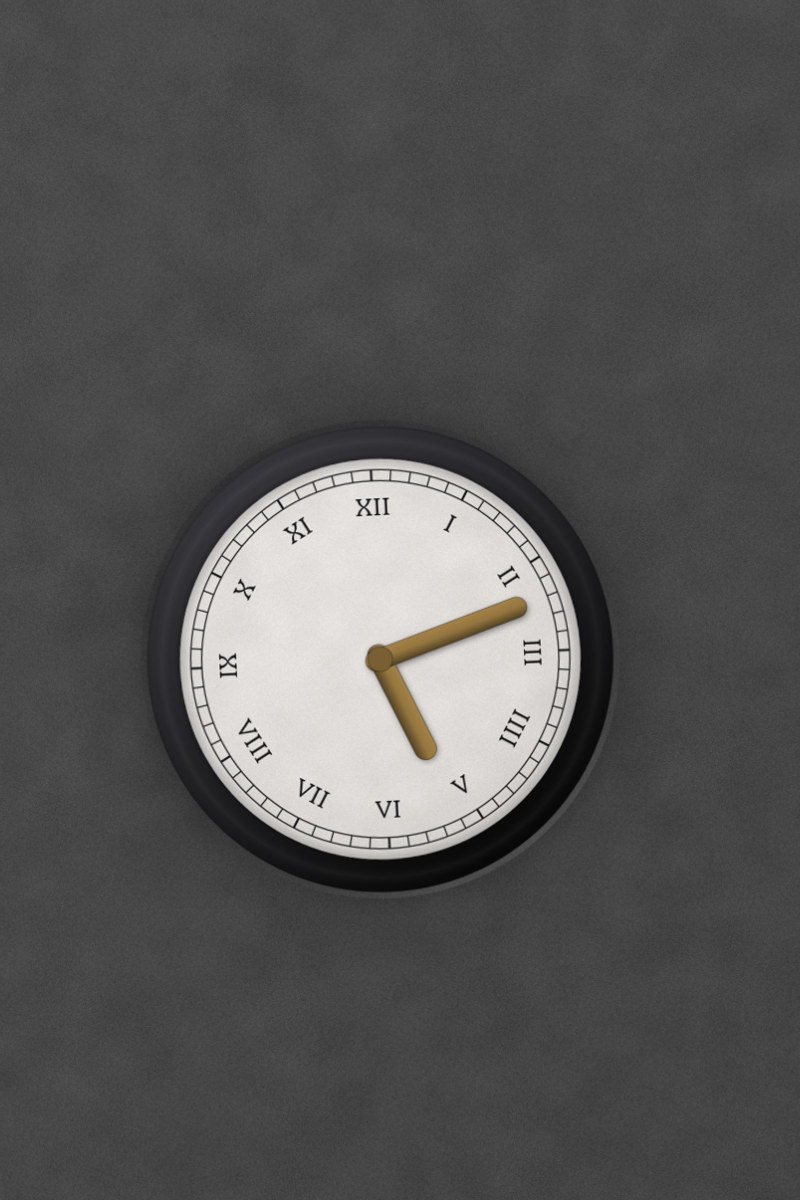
5,12
